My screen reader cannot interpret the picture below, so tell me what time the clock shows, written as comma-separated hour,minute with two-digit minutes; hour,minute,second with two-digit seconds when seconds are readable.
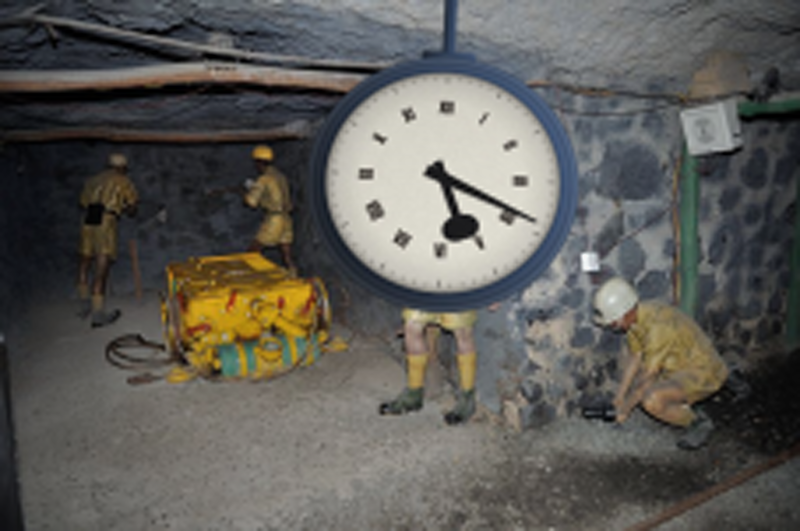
5,19
